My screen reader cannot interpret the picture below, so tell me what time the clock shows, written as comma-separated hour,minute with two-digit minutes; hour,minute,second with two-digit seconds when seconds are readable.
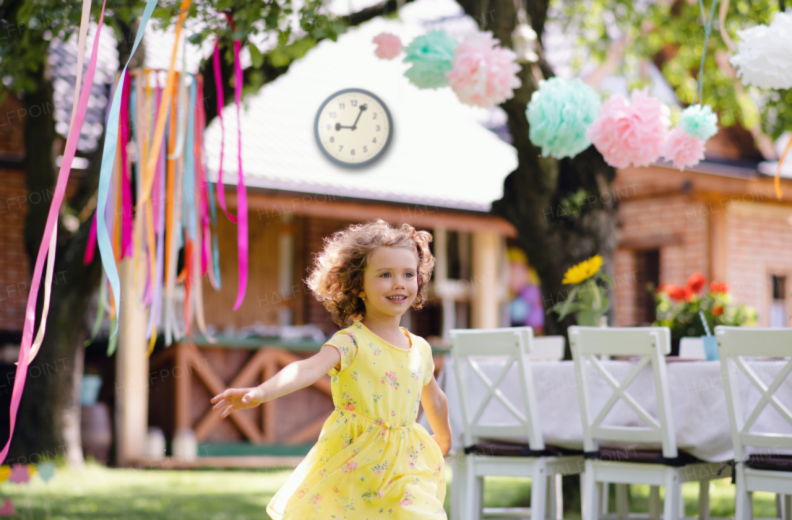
9,04
